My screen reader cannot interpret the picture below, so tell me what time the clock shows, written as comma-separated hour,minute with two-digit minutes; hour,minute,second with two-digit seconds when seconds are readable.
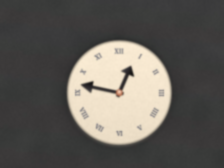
12,47
